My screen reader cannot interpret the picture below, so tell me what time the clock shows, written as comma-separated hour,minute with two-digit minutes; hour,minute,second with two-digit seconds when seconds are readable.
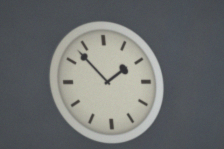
1,53
